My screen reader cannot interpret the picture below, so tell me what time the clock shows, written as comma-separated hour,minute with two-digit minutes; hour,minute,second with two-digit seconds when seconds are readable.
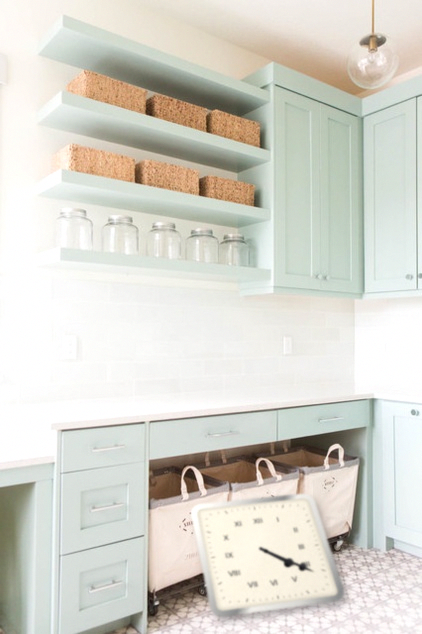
4,21
